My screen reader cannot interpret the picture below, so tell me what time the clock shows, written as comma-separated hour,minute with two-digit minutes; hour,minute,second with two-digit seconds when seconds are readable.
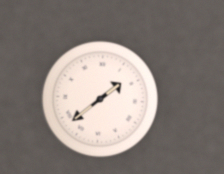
1,38
